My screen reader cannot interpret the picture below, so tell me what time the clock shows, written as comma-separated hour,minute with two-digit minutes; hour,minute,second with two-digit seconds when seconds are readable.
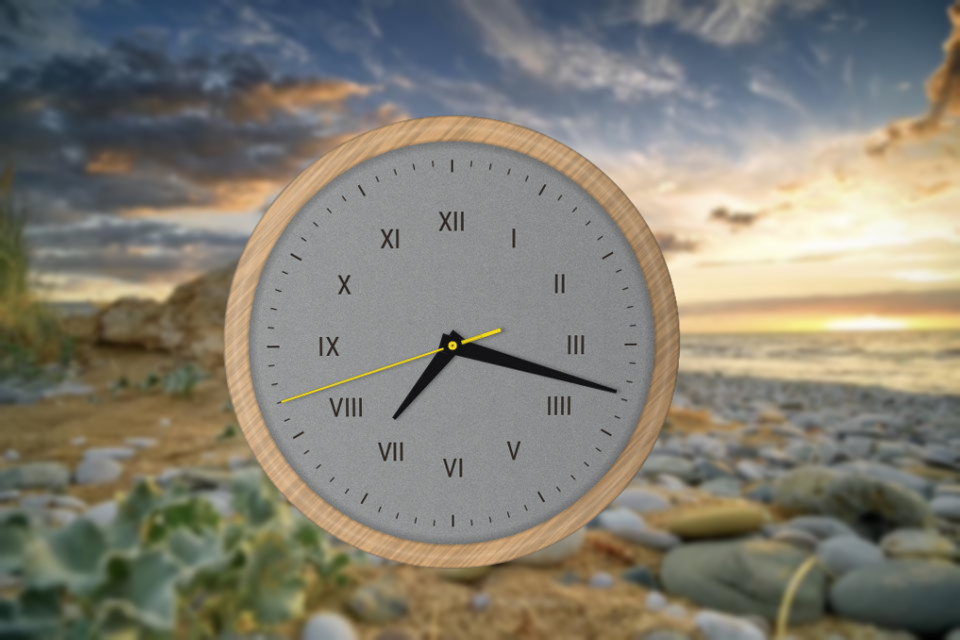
7,17,42
